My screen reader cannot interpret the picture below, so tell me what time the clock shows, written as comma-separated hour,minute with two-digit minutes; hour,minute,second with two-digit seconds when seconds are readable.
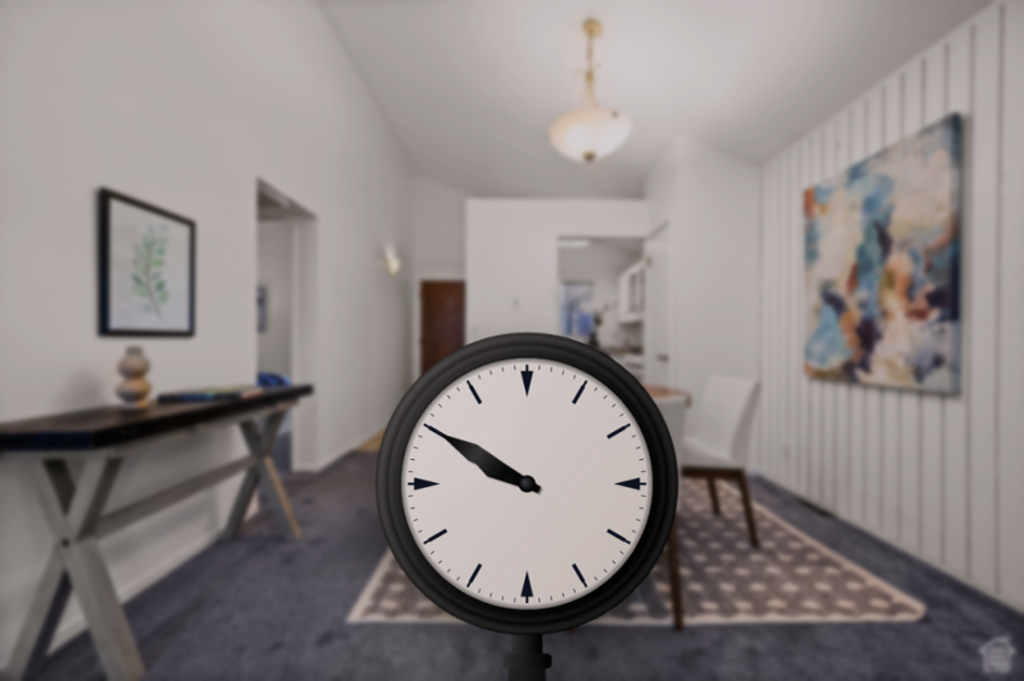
9,50
